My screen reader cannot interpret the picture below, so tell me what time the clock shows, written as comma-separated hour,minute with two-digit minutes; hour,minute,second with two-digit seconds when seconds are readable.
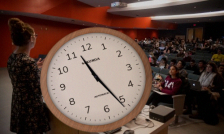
11,26
